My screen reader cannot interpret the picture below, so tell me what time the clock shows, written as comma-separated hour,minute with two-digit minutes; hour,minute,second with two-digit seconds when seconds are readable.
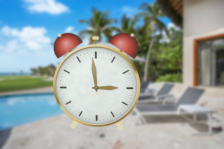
2,59
